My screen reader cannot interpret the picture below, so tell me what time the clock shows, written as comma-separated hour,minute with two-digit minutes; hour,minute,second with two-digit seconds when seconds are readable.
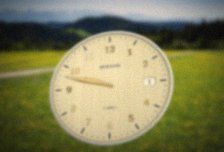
9,48
